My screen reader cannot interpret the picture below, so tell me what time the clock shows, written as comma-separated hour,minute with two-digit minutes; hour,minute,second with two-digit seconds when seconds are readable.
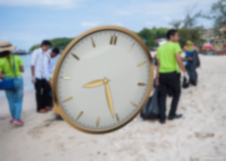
8,26
